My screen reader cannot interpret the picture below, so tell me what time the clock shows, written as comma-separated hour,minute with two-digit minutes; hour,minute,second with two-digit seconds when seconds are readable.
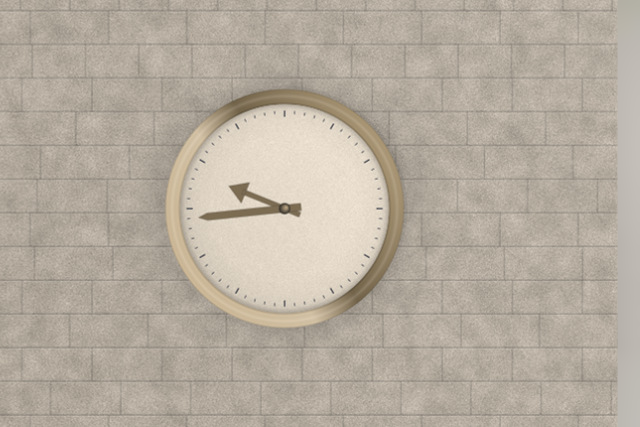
9,44
